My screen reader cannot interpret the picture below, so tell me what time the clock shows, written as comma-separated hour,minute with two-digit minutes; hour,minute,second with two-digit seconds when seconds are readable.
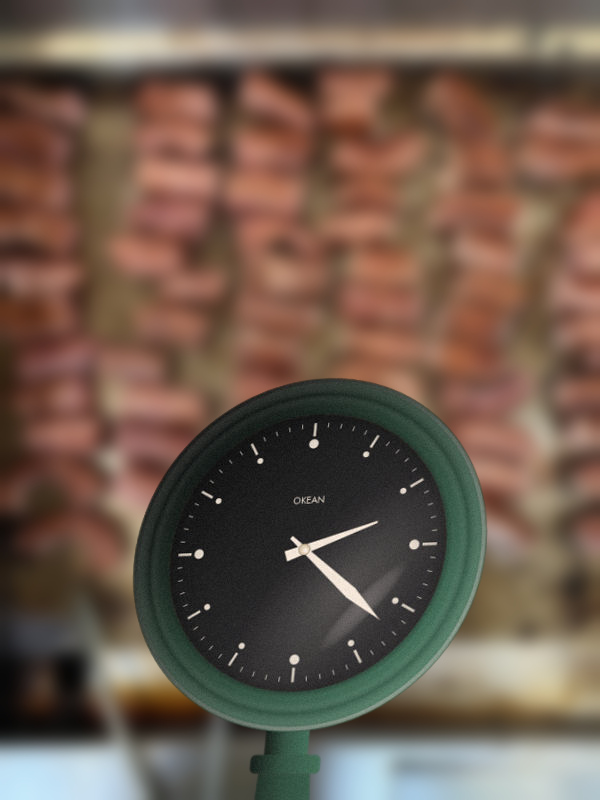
2,22
